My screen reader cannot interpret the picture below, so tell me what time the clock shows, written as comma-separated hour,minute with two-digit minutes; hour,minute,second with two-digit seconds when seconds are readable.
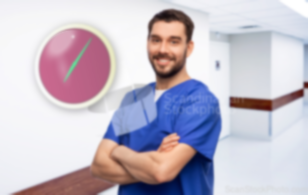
7,06
